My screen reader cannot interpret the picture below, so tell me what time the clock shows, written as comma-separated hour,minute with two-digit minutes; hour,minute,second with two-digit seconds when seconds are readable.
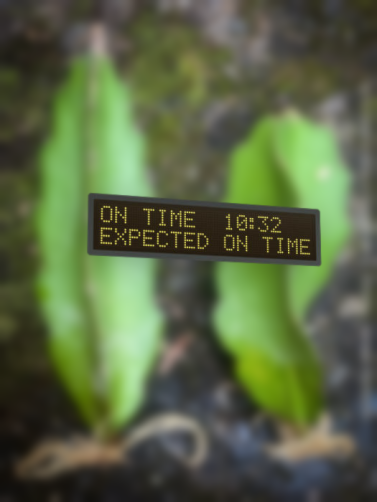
10,32
